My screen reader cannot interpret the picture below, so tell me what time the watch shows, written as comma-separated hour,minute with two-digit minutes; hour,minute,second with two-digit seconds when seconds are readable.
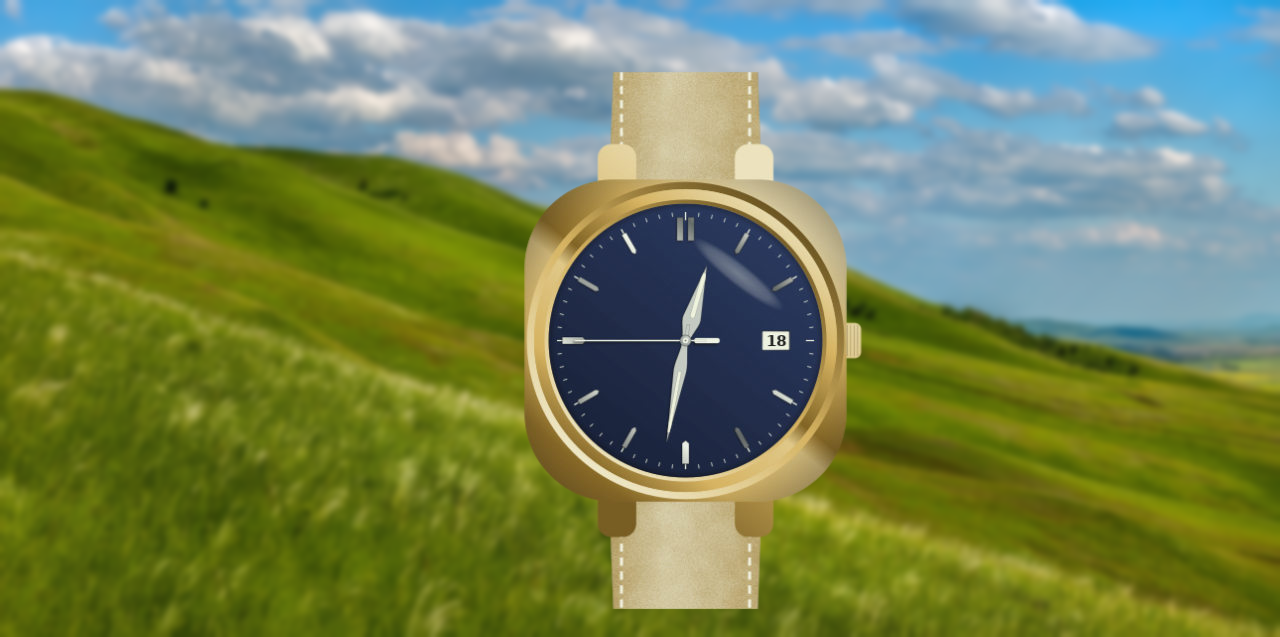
12,31,45
